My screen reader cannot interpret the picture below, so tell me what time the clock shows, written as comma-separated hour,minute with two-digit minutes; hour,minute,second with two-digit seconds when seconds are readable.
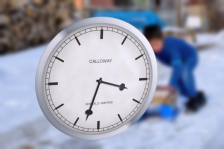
3,33
